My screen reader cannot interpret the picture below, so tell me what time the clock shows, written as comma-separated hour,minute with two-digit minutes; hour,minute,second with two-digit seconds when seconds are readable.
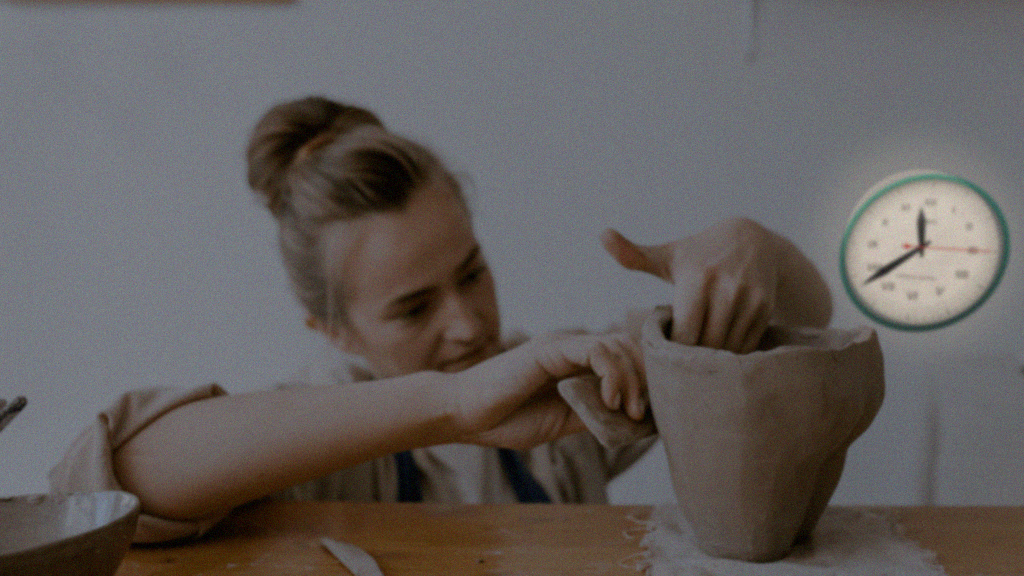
11,38,15
